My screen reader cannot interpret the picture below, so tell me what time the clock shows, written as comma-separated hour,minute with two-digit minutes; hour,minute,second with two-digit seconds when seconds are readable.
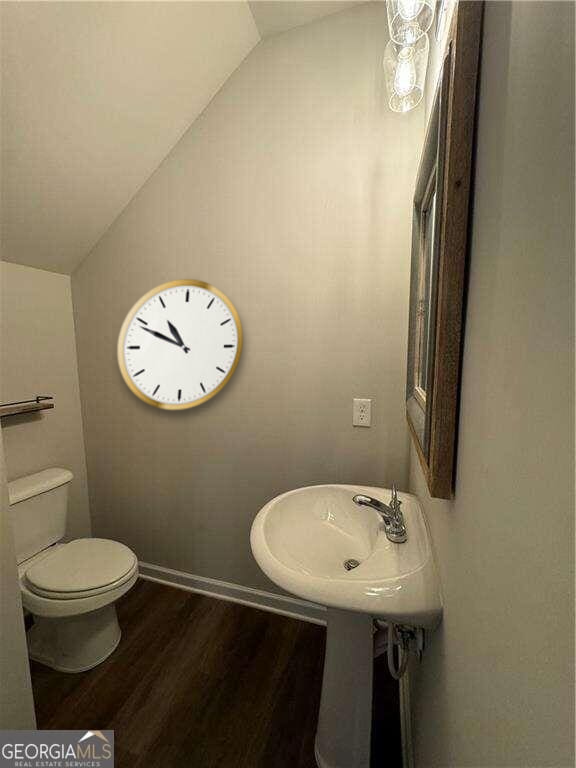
10,49
